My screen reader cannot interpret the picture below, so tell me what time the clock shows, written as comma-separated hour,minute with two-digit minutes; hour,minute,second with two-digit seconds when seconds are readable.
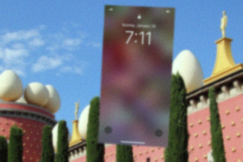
7,11
